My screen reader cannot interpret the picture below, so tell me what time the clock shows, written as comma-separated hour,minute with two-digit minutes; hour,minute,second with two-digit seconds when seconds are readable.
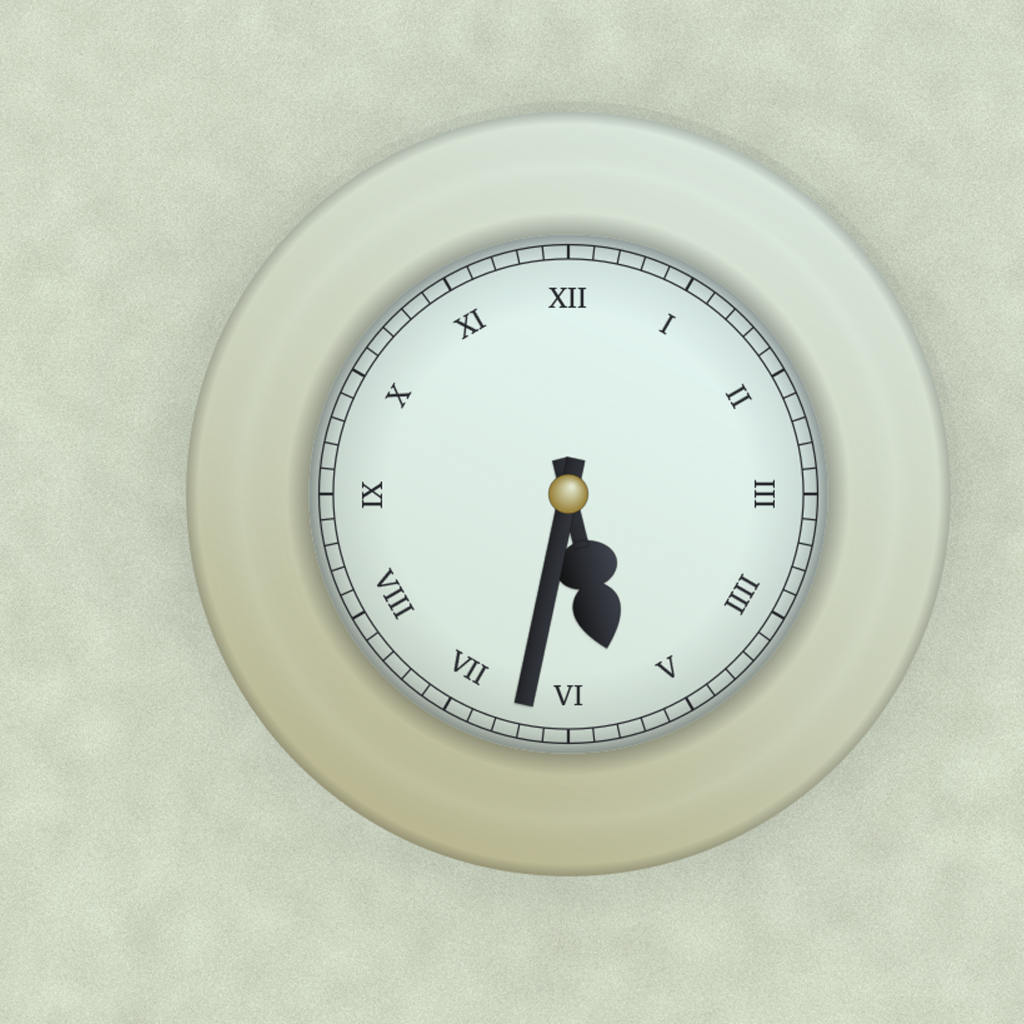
5,32
